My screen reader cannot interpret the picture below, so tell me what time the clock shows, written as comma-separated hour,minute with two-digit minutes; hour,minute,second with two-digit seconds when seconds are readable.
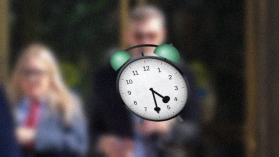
4,30
